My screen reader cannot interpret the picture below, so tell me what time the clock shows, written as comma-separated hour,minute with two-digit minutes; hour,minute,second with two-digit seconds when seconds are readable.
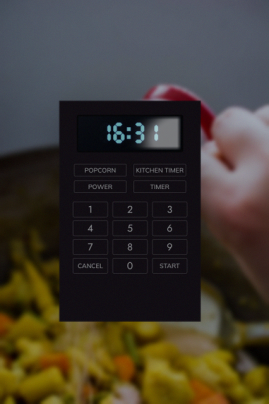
16,31
